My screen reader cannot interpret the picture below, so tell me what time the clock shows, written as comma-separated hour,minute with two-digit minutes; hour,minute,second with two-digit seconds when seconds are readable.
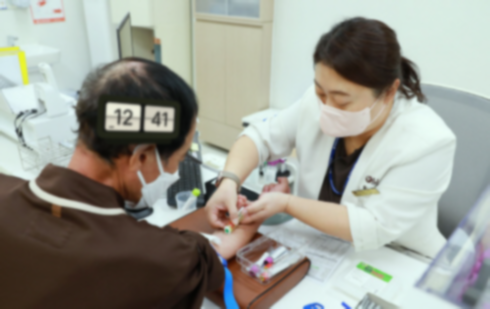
12,41
